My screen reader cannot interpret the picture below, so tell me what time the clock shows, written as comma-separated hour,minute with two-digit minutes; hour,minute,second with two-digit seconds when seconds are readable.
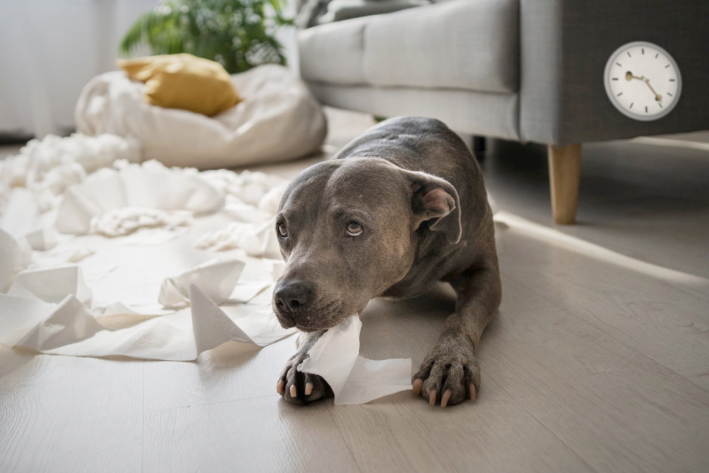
9,24
